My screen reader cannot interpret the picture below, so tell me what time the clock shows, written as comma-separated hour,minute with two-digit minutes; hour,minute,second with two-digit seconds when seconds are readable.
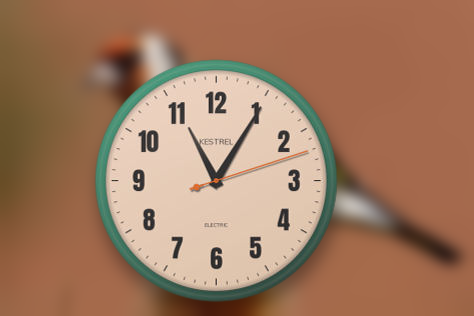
11,05,12
